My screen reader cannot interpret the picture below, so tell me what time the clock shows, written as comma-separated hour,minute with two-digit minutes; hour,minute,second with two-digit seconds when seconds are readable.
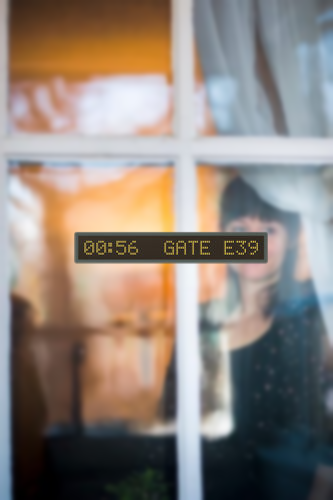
0,56
